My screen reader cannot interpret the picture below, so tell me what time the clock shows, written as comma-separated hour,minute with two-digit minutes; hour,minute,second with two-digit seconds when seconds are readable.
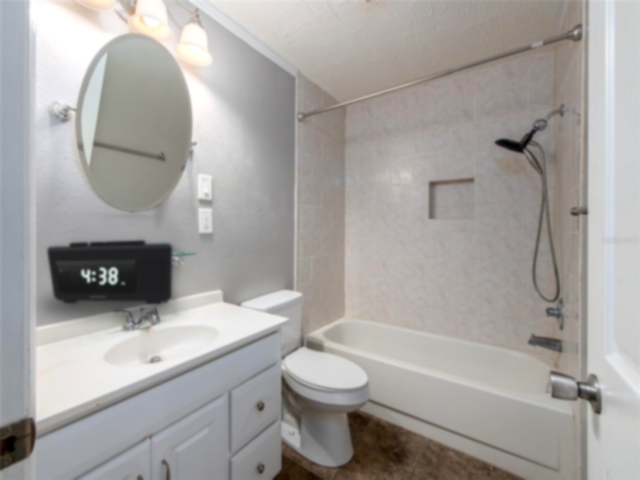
4,38
